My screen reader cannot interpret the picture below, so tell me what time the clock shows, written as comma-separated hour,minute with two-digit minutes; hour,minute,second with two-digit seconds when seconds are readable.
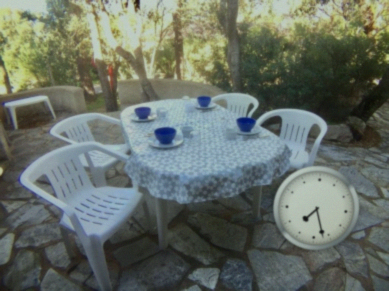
7,27
